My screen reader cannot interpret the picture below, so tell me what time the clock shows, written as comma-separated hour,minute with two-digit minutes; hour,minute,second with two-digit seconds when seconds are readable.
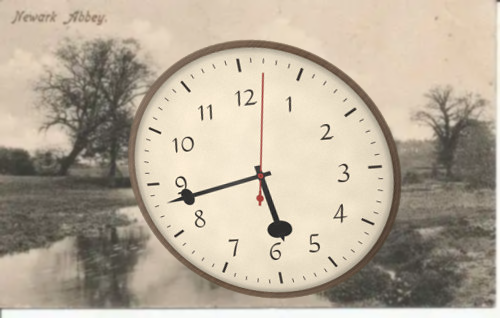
5,43,02
